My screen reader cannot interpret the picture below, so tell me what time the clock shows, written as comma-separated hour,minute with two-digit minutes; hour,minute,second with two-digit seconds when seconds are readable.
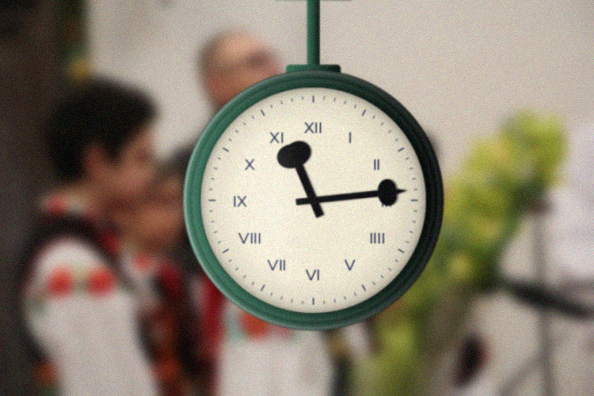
11,14
